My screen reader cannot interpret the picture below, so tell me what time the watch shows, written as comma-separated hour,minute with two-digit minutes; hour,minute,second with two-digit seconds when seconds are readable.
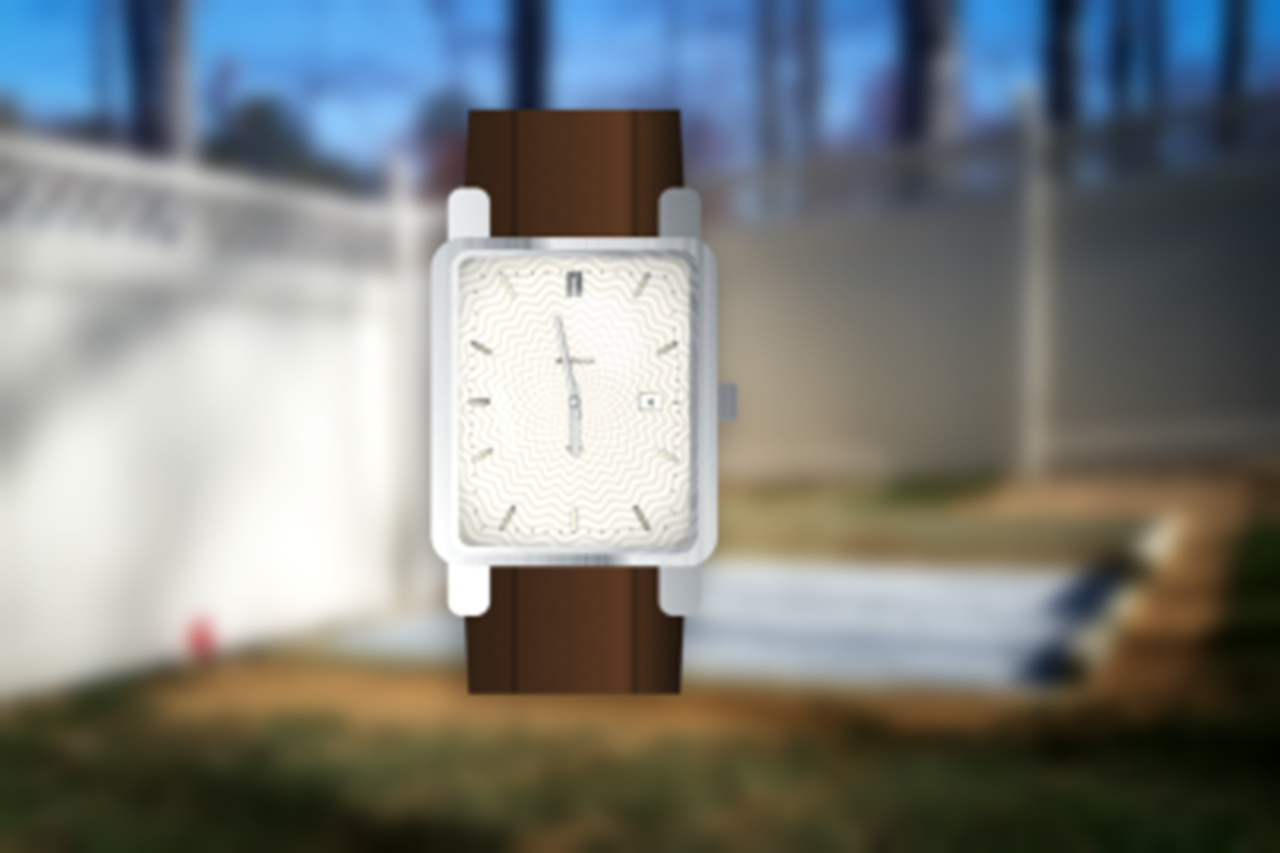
5,58
